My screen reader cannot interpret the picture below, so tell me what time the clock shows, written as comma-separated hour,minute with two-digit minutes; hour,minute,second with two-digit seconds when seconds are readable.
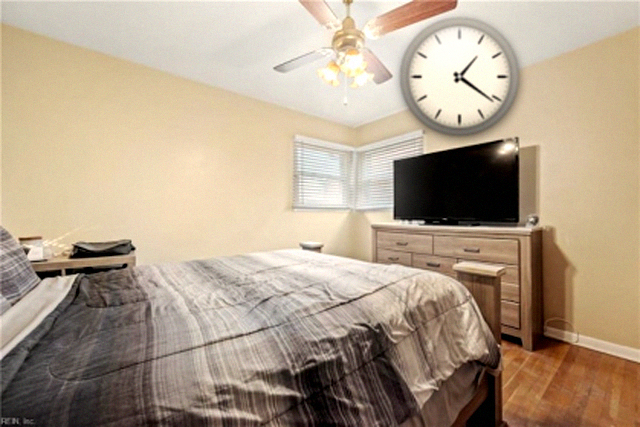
1,21
